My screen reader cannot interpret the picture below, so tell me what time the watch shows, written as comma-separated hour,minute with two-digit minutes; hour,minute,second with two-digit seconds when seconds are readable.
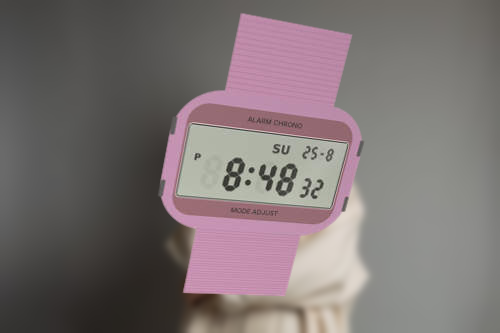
8,48,32
